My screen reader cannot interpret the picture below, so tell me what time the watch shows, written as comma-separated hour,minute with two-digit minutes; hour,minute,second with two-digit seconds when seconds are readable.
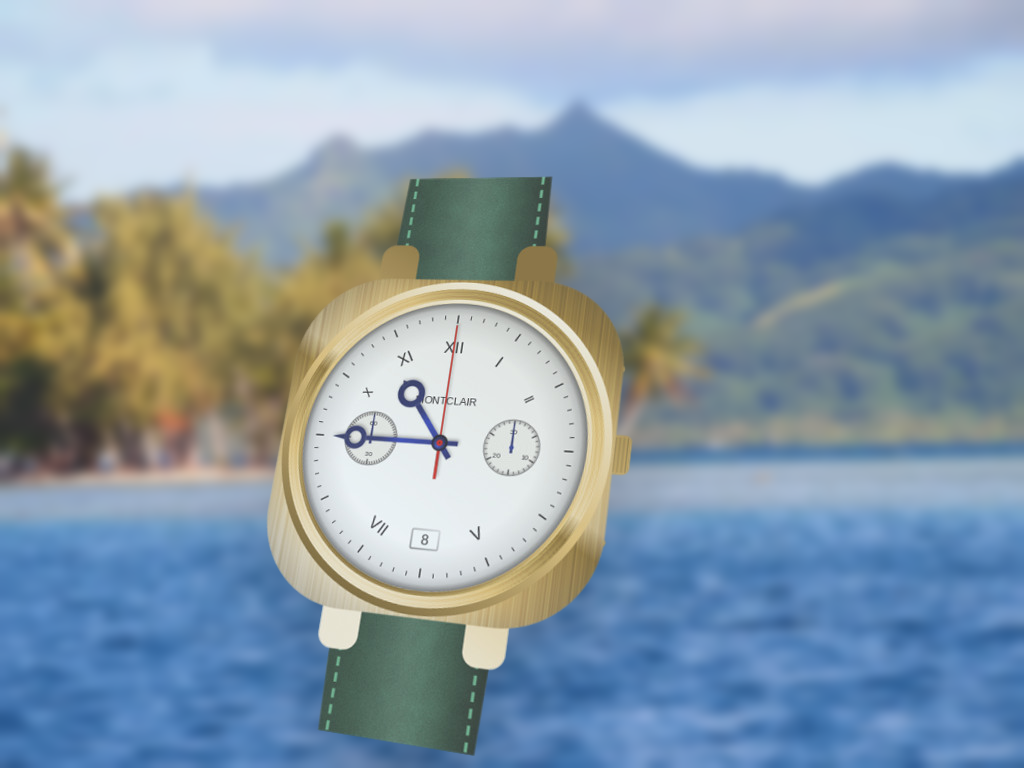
10,45
